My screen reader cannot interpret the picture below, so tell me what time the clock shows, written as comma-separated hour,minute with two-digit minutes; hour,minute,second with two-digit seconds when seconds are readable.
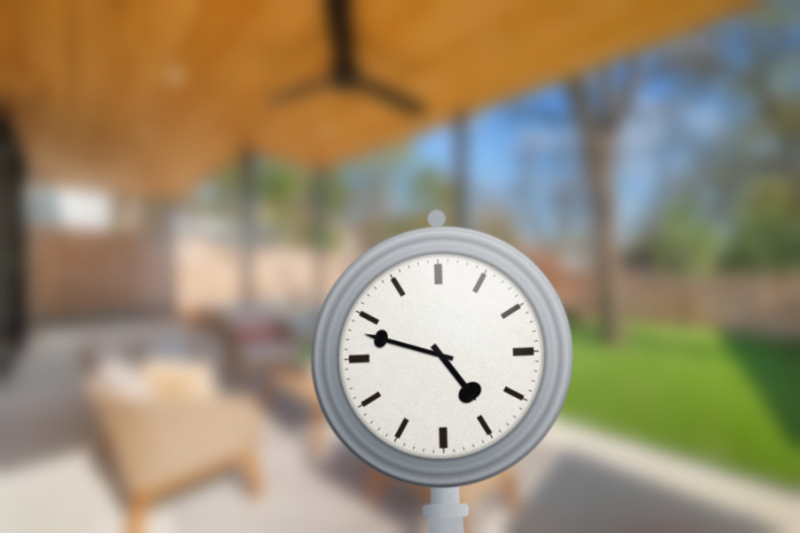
4,48
